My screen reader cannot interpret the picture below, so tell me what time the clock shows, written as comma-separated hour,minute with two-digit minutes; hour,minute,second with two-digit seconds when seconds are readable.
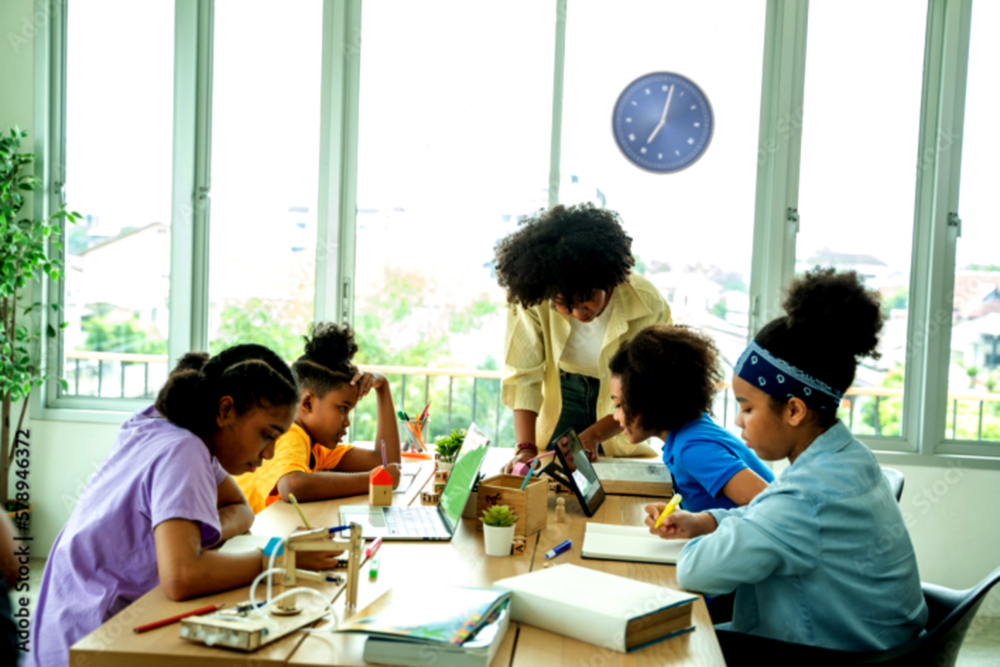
7,02
